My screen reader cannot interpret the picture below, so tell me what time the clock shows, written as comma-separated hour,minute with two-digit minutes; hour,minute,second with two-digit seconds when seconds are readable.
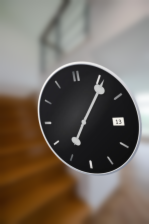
7,06
